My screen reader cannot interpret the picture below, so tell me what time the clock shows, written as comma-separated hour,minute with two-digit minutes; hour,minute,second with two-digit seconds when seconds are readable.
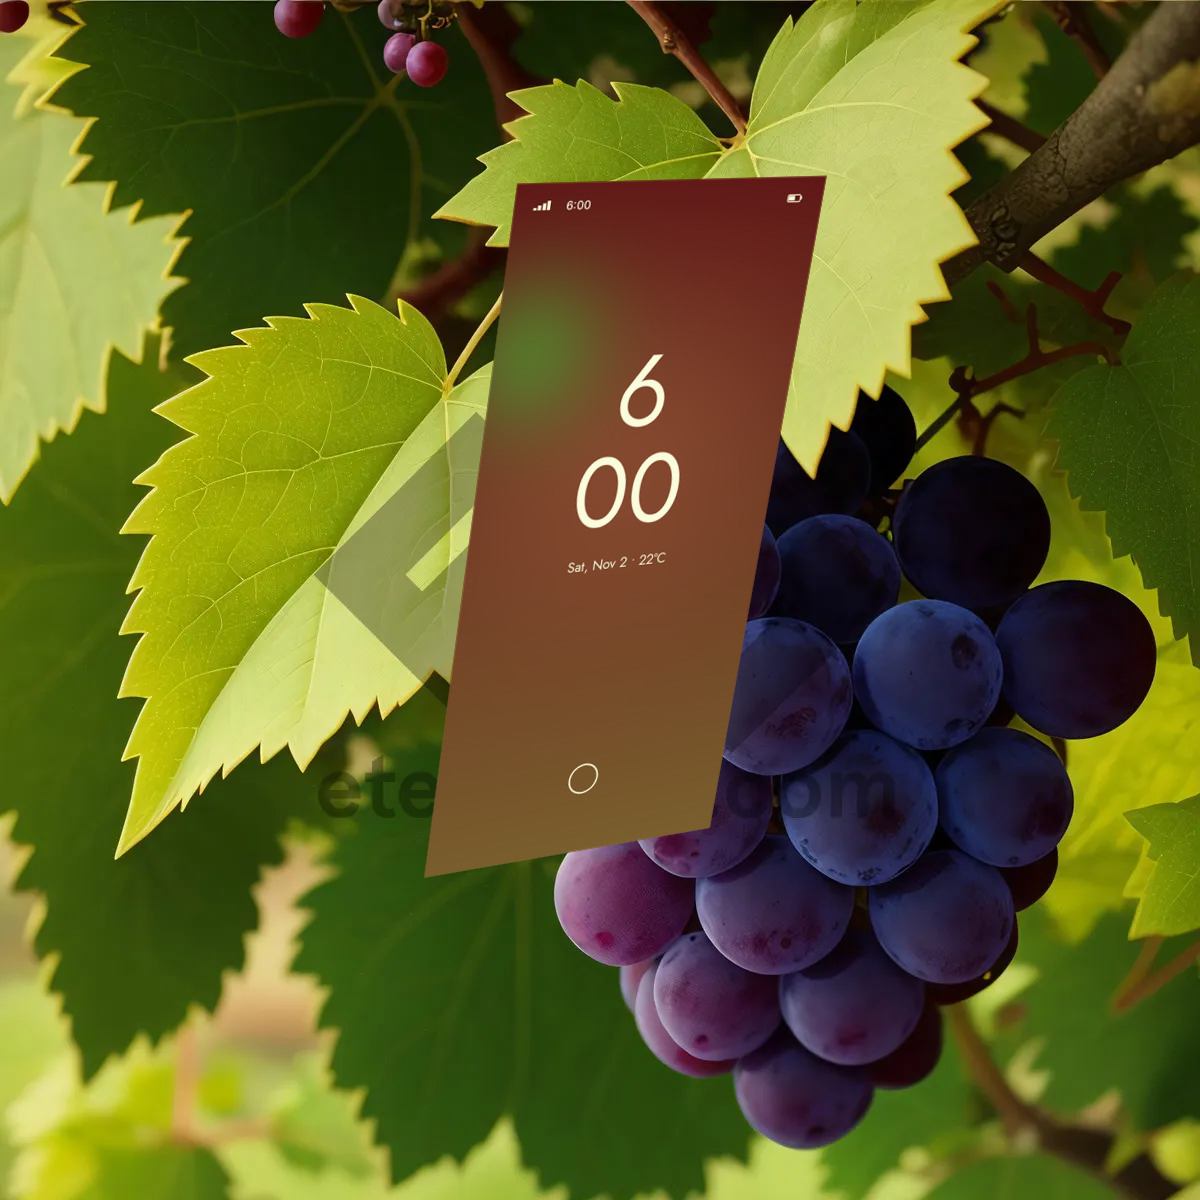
6,00
